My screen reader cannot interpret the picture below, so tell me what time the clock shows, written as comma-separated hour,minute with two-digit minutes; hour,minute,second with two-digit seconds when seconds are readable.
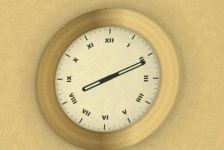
8,11
